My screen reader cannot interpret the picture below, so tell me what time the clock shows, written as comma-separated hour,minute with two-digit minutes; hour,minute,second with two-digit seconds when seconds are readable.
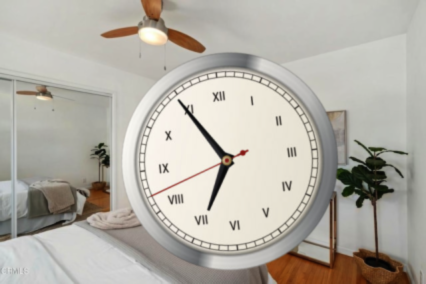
6,54,42
